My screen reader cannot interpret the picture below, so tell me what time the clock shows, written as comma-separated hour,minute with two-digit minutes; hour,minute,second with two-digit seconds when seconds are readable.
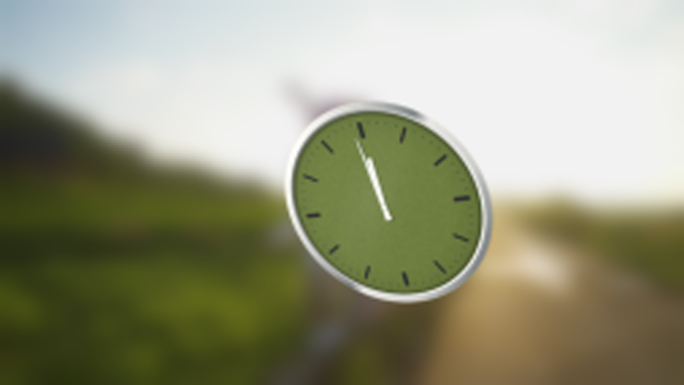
11,59
